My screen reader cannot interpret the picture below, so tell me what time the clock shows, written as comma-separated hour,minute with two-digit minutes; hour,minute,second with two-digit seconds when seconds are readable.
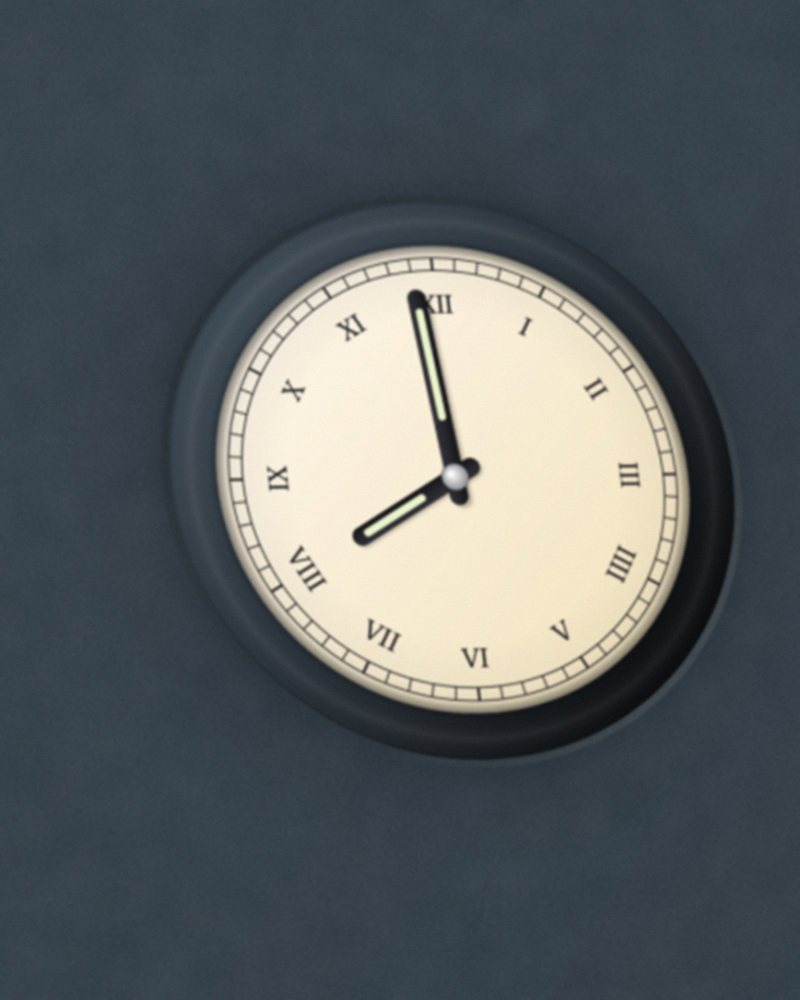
7,59
